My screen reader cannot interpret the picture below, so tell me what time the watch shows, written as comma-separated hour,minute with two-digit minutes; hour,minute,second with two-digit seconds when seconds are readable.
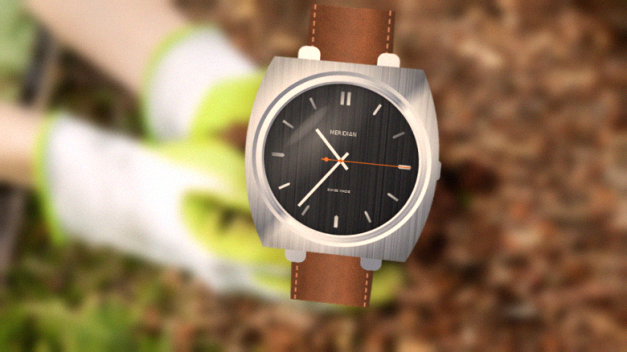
10,36,15
